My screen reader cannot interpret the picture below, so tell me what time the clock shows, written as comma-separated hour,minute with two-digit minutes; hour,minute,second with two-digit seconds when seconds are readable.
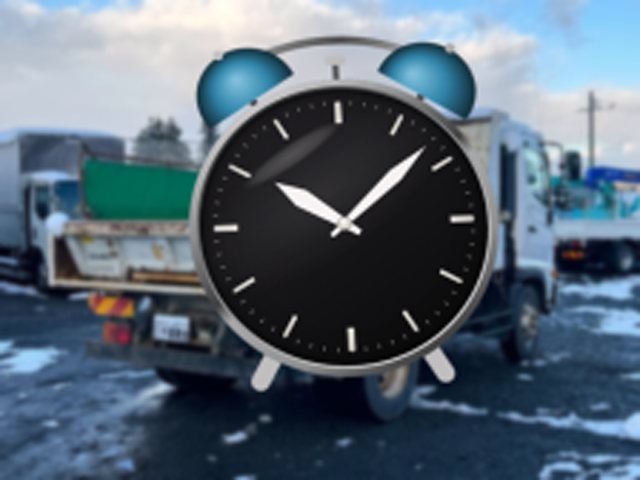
10,08
